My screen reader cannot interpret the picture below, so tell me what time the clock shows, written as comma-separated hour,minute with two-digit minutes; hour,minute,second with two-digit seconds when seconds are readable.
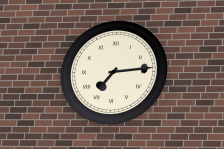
7,14
